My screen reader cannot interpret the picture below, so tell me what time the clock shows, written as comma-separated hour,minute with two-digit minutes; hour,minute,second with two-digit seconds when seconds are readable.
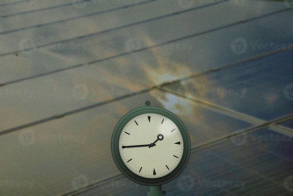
1,45
